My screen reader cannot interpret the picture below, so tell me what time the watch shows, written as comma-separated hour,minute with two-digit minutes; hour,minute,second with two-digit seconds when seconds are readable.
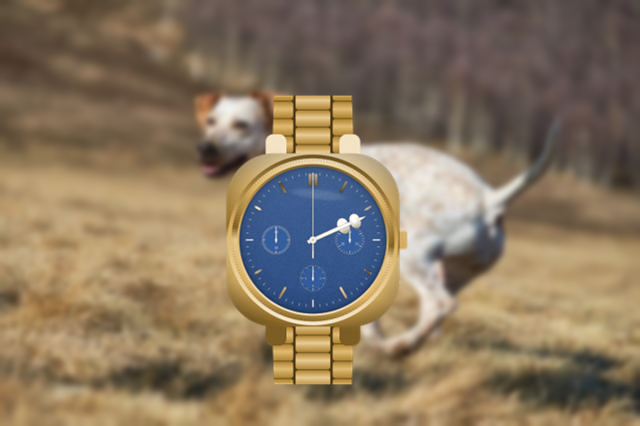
2,11
